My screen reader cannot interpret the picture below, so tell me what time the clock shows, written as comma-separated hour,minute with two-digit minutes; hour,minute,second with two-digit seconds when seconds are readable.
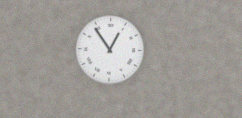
12,54
